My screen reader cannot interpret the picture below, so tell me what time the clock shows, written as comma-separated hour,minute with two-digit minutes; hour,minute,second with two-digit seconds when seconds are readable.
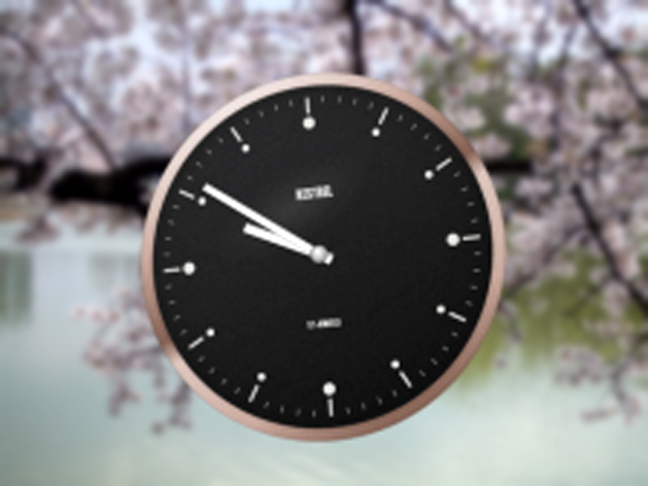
9,51
